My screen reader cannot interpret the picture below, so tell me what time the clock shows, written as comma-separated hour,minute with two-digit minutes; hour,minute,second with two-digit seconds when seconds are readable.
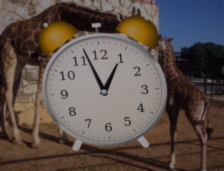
12,57
